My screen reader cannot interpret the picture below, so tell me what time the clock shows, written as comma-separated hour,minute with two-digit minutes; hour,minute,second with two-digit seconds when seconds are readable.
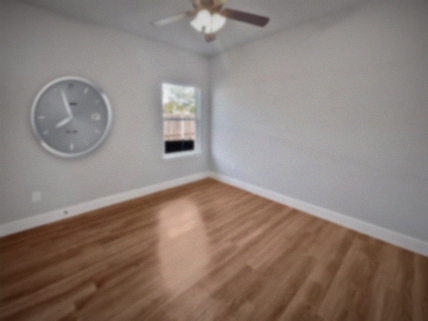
7,57
